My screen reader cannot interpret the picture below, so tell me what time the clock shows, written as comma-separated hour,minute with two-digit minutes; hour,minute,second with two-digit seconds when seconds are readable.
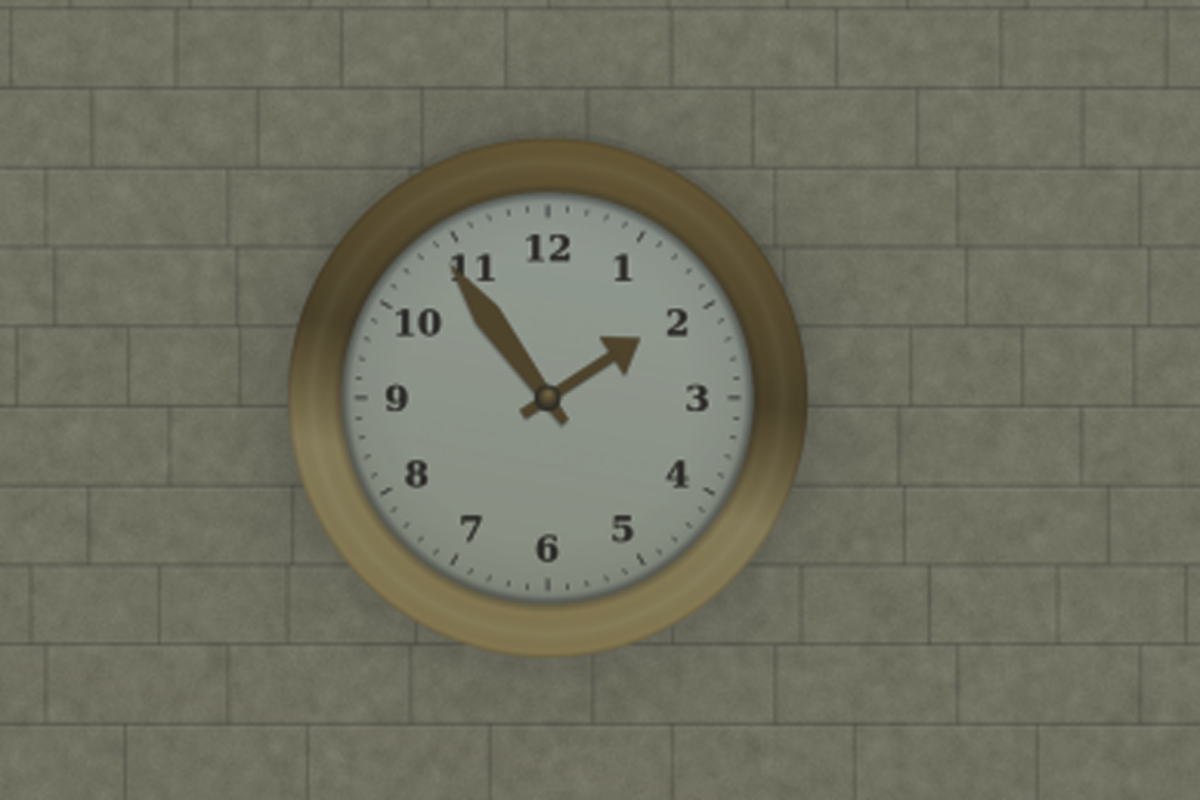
1,54
